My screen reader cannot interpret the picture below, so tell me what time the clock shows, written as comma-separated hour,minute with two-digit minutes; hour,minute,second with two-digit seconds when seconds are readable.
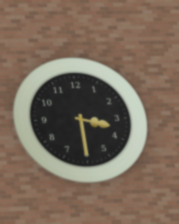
3,30
